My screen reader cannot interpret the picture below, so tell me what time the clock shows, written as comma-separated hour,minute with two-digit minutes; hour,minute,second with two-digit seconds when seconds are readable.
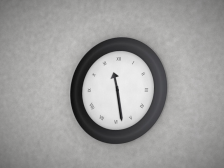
11,28
